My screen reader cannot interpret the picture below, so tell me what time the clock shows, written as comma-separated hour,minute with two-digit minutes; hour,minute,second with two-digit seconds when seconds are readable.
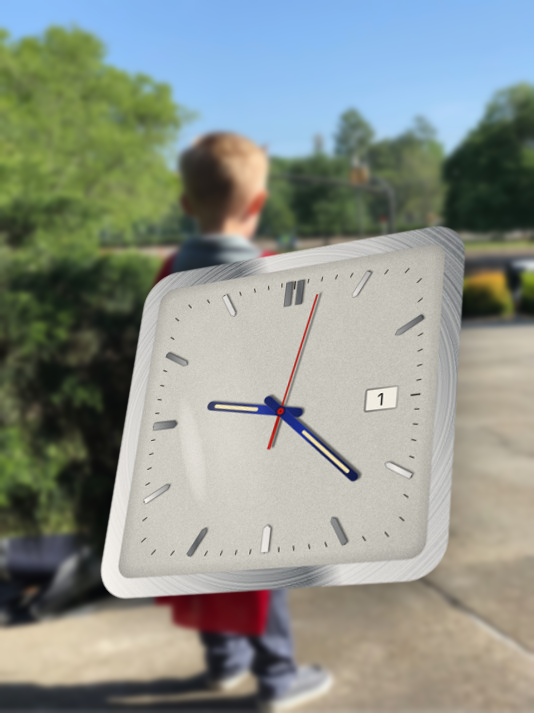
9,22,02
